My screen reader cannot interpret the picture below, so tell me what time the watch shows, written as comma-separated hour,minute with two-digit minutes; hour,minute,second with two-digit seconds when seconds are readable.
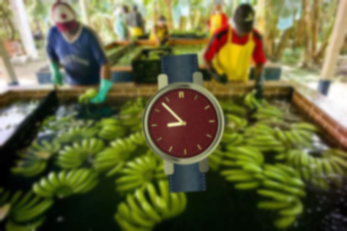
8,53
